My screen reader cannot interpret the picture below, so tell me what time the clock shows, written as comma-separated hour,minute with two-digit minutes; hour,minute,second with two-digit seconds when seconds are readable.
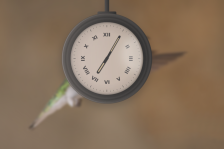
7,05
